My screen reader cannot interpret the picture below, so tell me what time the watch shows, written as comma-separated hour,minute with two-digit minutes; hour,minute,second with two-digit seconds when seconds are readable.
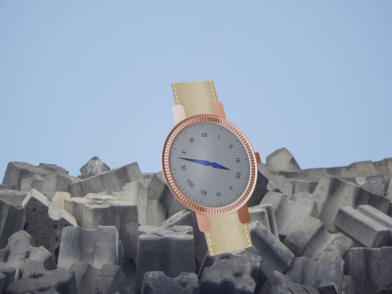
3,48
